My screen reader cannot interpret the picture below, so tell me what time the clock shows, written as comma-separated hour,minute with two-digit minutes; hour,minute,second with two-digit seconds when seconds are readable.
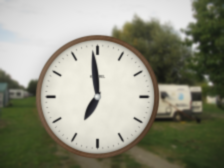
6,59
